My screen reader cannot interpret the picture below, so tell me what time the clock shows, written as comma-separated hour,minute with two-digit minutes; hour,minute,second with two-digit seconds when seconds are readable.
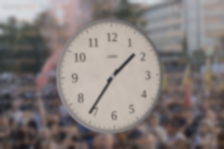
1,36
